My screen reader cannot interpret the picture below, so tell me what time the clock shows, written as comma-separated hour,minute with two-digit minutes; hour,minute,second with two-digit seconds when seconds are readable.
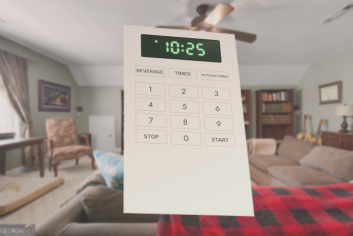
10,25
